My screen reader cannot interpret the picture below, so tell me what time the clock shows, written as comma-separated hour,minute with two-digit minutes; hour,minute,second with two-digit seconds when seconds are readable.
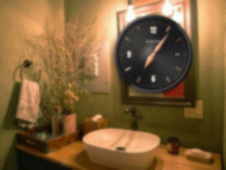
7,06
